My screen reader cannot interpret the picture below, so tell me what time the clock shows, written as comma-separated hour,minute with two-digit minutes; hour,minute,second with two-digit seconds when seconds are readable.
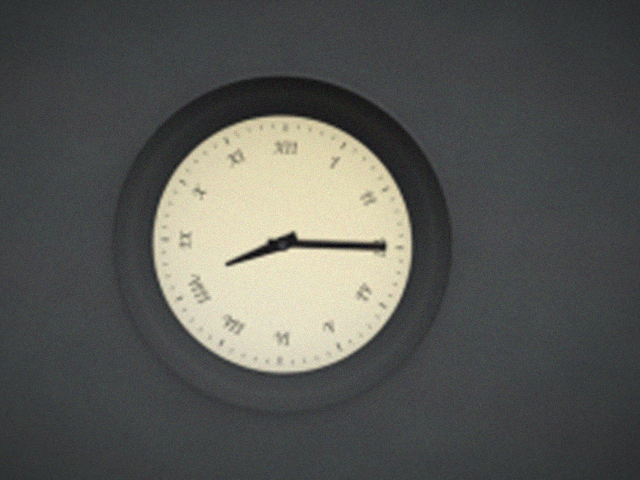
8,15
